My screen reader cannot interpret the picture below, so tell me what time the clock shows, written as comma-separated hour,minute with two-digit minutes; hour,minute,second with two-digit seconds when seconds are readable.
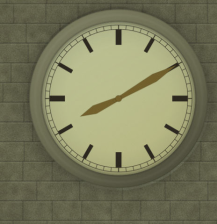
8,10
